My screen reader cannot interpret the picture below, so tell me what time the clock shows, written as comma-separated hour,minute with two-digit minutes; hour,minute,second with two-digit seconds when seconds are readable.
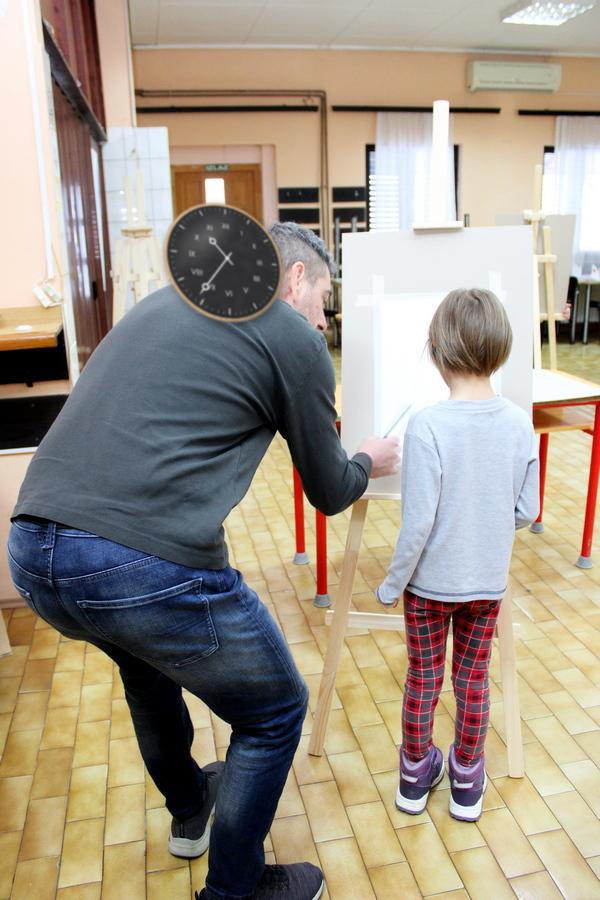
10,36
